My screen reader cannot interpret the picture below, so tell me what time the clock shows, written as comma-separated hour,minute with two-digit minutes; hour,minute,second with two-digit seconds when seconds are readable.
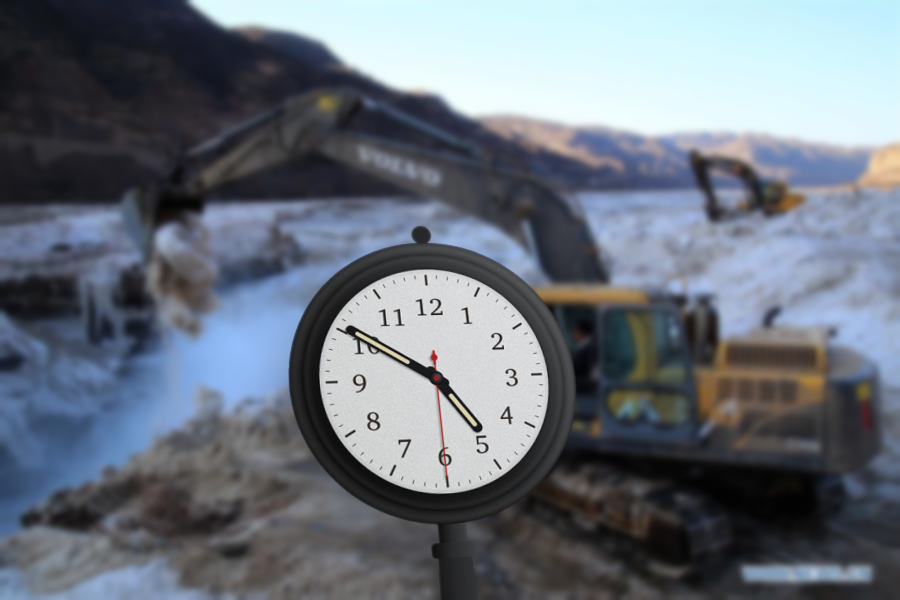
4,50,30
